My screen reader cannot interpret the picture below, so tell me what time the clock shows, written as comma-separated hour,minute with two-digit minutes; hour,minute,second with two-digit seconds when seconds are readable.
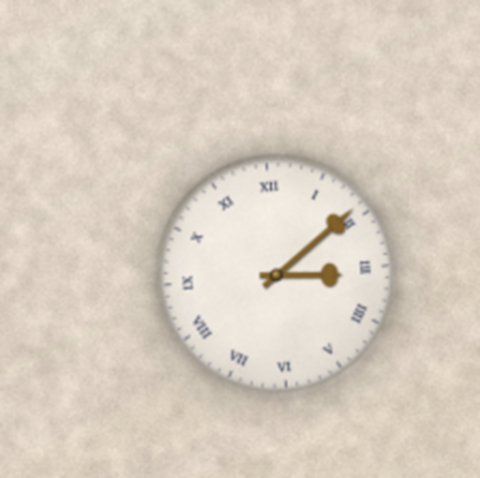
3,09
